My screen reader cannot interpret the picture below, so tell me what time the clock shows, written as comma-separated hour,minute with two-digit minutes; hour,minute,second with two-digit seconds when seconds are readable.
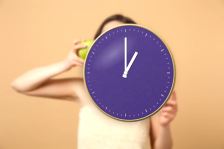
1,00
